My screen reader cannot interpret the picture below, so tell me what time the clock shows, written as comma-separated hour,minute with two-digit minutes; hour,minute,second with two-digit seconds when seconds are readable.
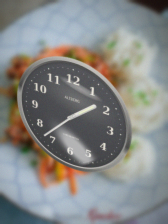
1,37
